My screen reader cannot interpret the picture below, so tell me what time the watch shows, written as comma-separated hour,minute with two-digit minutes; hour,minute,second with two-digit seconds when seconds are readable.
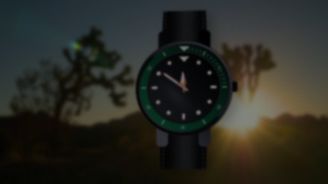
11,51
